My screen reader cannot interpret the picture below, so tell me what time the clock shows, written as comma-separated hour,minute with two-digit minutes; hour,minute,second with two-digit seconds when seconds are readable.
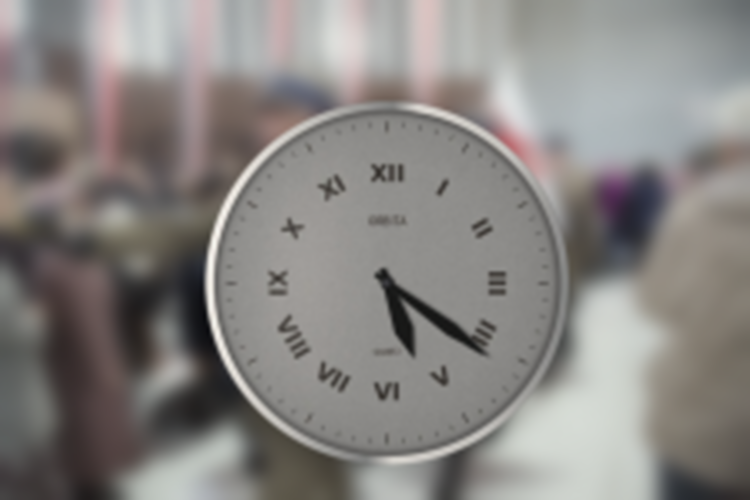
5,21
